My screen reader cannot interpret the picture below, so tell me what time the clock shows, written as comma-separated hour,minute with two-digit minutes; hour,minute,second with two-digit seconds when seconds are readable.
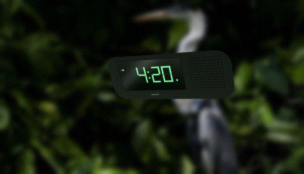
4,20
